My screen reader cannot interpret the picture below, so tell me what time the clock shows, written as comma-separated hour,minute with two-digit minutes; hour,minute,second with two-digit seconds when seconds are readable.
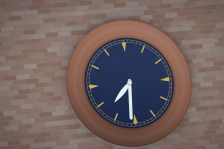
7,31
